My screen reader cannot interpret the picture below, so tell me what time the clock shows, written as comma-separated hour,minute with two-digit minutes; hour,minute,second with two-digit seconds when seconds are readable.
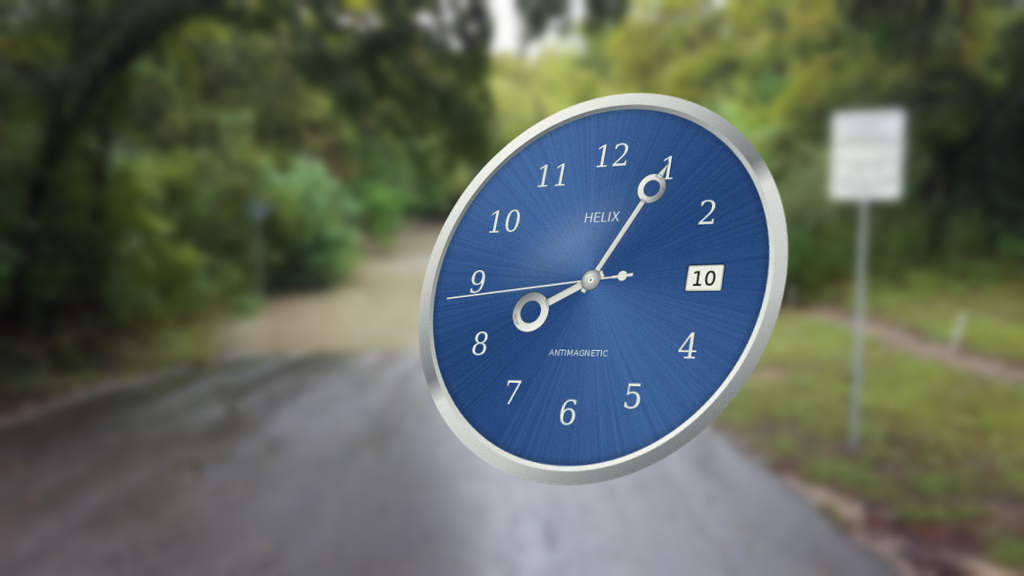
8,04,44
